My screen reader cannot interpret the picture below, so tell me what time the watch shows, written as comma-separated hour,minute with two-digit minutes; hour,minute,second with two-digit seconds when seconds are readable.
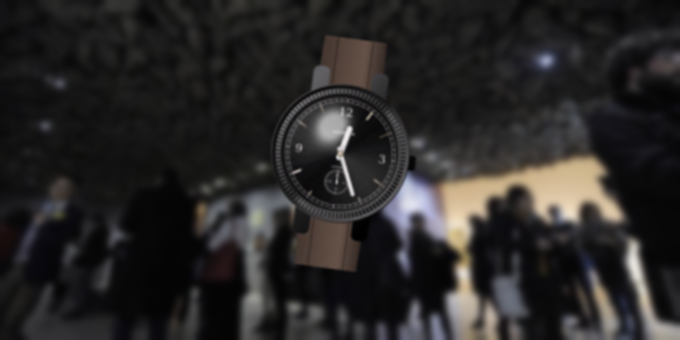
12,26
